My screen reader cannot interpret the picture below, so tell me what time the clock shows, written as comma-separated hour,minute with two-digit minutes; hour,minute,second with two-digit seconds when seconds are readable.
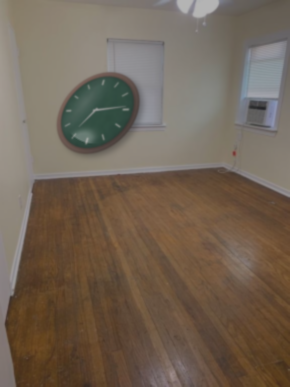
7,14
